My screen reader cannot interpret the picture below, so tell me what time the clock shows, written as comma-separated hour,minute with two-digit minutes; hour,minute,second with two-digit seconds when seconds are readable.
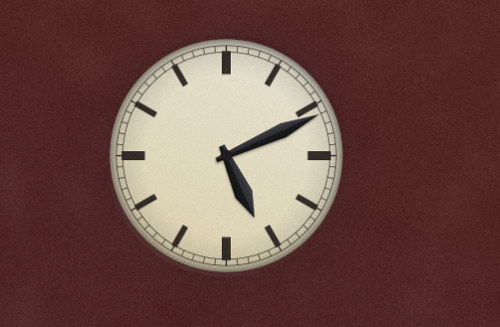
5,11
